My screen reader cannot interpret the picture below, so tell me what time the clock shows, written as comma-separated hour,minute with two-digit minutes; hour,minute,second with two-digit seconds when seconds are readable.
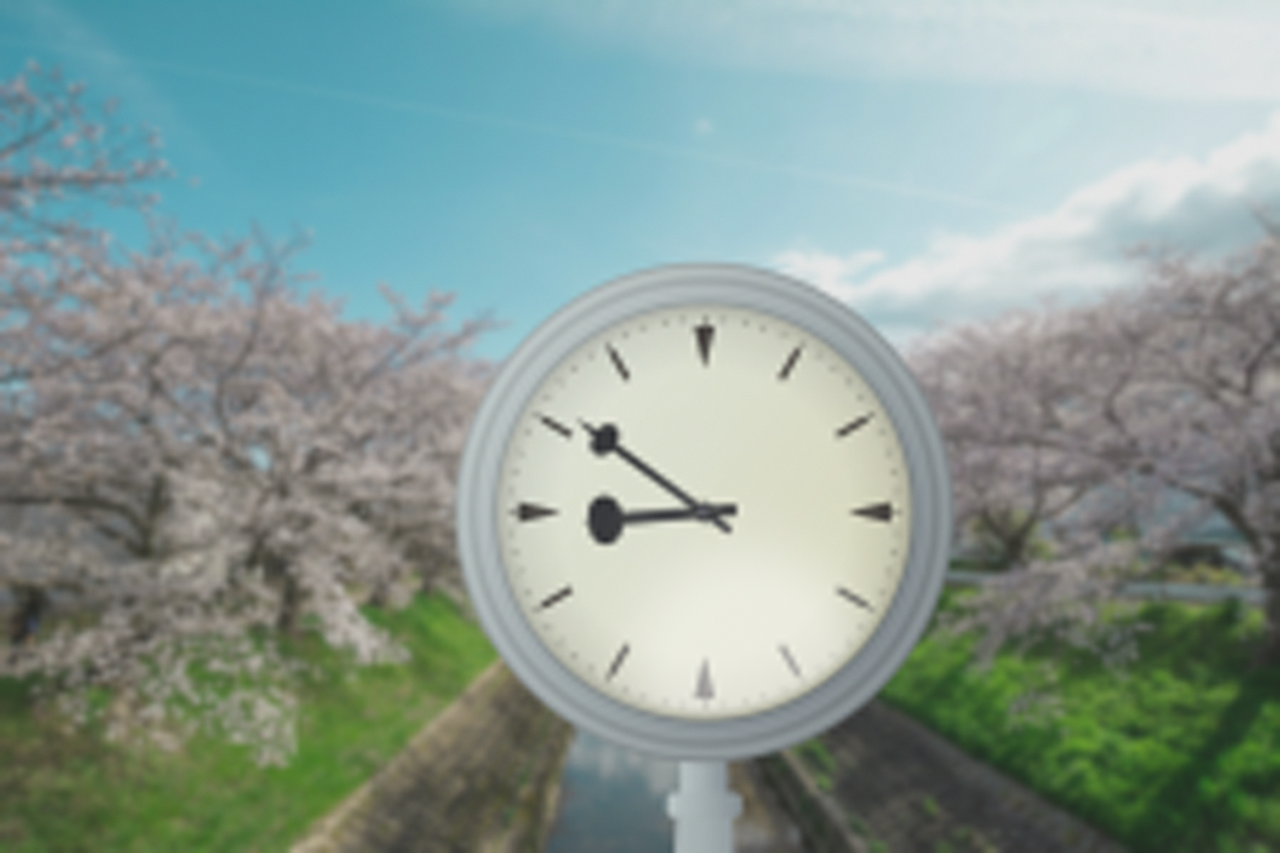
8,51
